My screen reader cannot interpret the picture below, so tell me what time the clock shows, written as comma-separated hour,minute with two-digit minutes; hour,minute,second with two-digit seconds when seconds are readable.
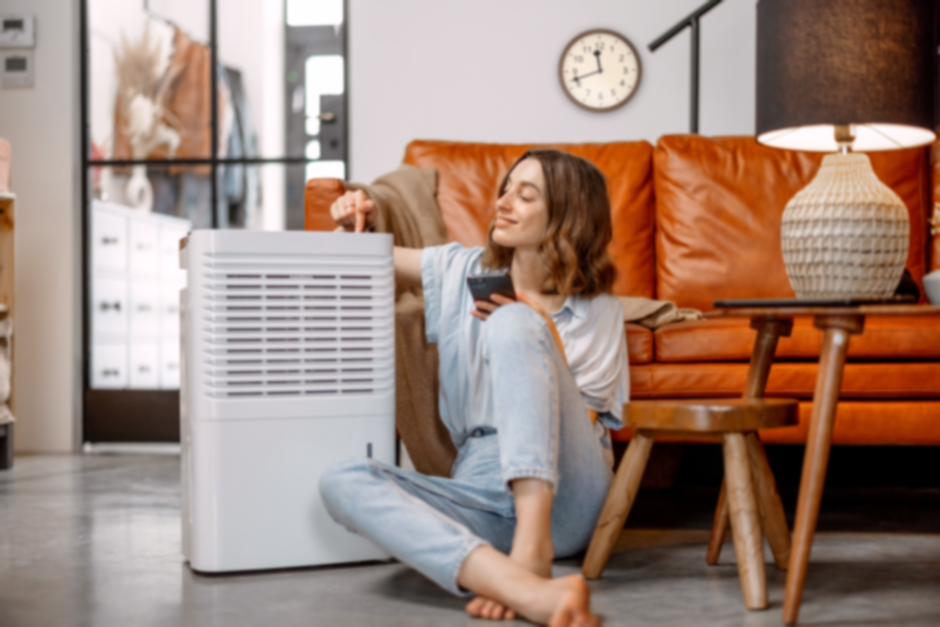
11,42
